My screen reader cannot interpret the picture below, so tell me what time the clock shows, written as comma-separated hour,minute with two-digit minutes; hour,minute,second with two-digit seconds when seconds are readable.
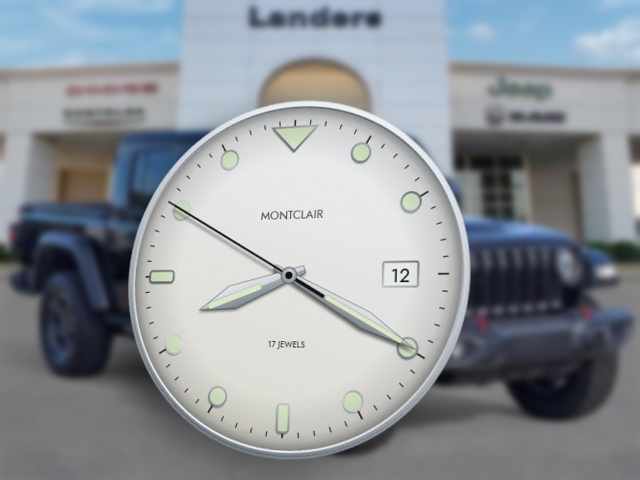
8,19,50
